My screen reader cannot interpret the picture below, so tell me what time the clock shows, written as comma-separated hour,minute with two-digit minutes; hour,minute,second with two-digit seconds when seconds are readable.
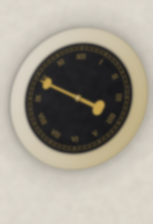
3,49
